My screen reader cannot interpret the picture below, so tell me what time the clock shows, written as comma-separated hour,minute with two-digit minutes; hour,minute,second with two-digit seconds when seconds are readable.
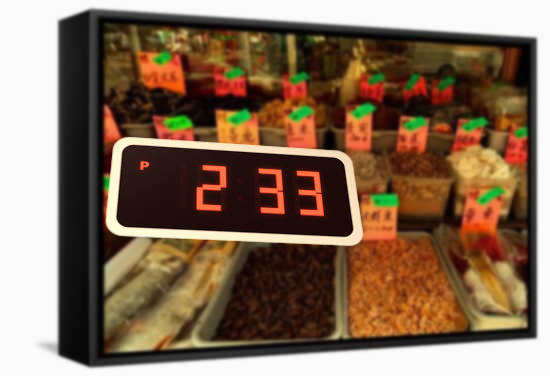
2,33
